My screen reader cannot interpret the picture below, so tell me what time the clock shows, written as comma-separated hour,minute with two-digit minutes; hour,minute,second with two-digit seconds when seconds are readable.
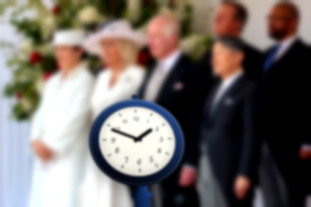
1,49
